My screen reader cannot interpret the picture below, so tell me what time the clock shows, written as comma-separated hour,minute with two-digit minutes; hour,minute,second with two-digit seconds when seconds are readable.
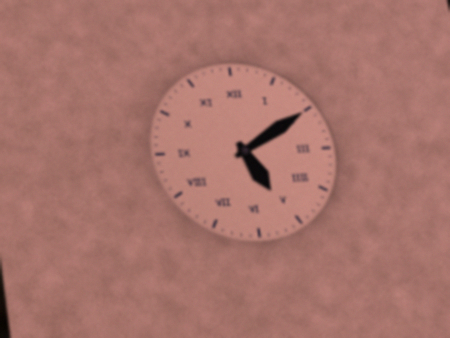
5,10
